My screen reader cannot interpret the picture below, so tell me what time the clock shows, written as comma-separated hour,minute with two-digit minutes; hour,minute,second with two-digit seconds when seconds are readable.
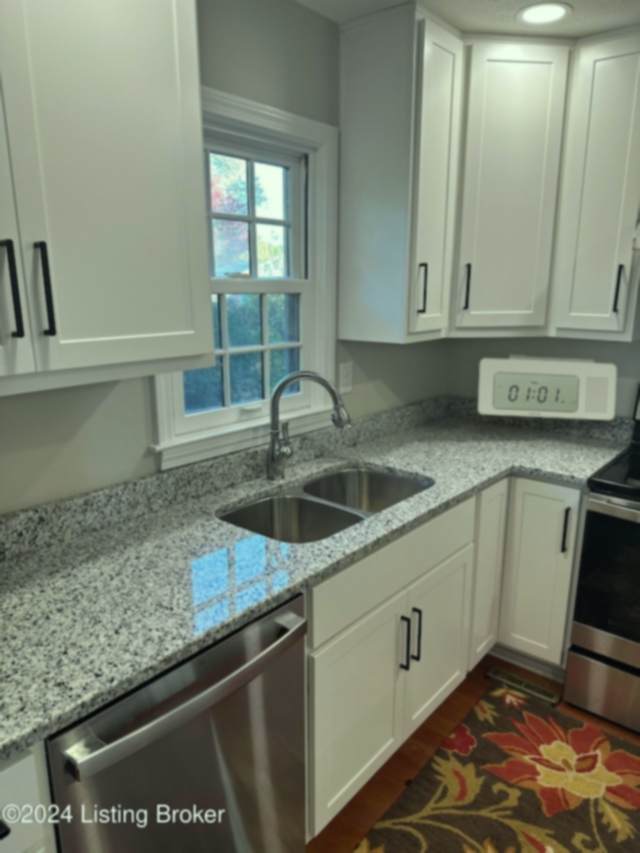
1,01
